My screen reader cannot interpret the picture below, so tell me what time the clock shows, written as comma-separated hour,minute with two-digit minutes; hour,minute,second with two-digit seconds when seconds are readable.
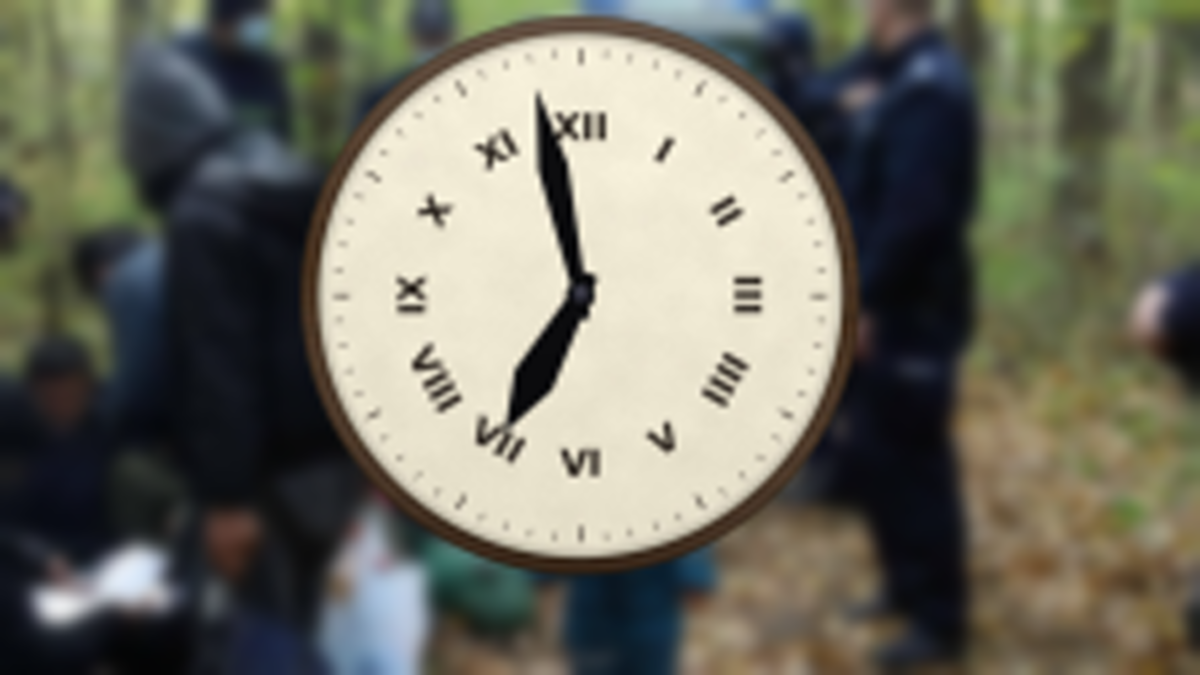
6,58
